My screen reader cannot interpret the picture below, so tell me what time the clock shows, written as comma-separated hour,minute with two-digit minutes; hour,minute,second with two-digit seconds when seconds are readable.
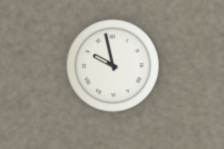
9,58
